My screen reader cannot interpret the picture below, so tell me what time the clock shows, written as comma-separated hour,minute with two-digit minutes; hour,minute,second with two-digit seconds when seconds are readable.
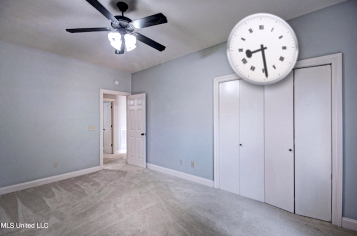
8,29
